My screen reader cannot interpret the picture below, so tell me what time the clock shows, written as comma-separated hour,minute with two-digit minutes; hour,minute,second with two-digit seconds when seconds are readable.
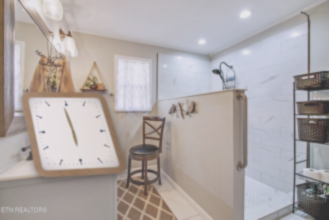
5,59
